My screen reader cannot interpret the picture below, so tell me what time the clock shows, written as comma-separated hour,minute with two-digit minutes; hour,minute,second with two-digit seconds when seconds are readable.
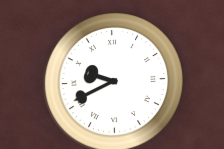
9,41
